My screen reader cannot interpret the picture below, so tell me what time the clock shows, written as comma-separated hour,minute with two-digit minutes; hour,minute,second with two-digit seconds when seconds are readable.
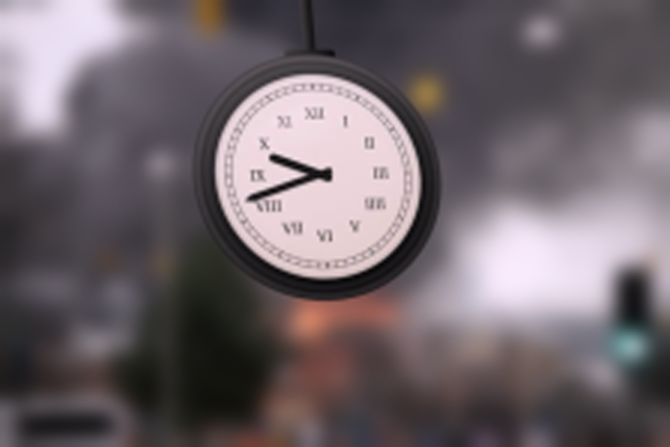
9,42
